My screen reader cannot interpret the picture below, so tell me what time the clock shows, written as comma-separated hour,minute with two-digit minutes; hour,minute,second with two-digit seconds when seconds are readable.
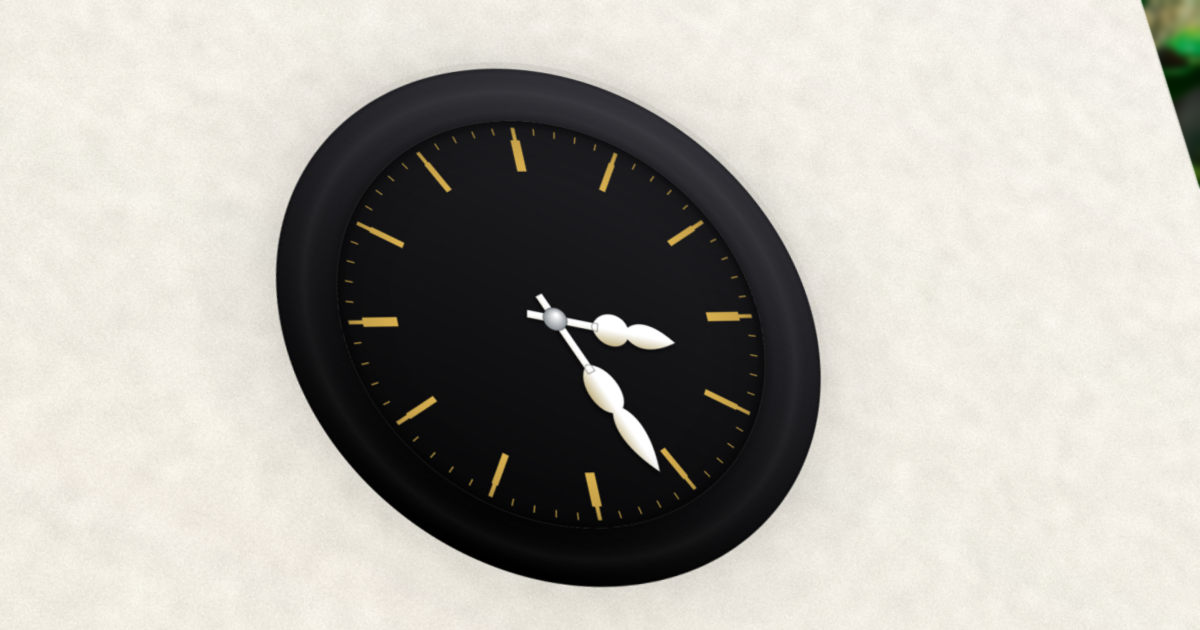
3,26
